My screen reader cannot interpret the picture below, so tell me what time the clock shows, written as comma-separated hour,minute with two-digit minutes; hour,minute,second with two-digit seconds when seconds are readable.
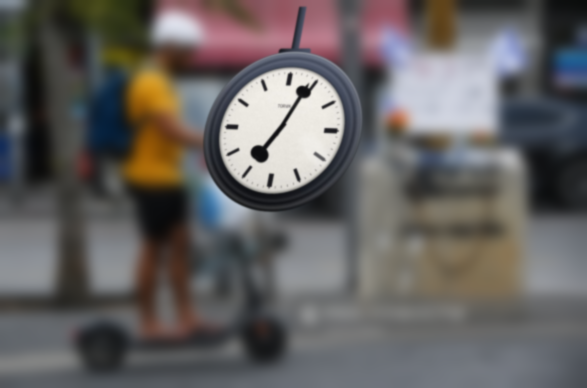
7,04
